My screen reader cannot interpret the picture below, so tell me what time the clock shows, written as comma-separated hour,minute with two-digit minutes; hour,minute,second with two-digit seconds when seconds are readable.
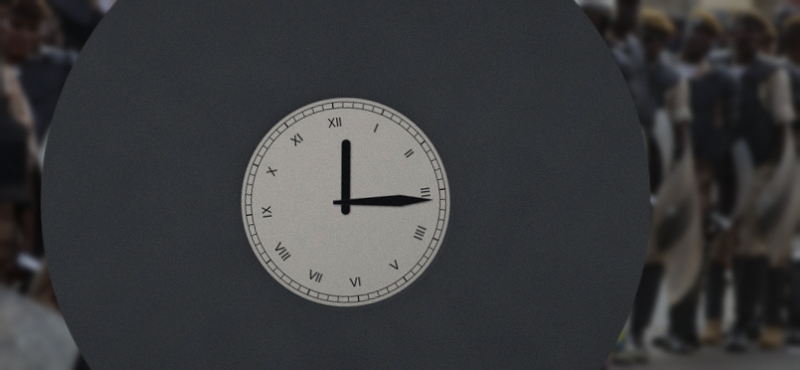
12,16
